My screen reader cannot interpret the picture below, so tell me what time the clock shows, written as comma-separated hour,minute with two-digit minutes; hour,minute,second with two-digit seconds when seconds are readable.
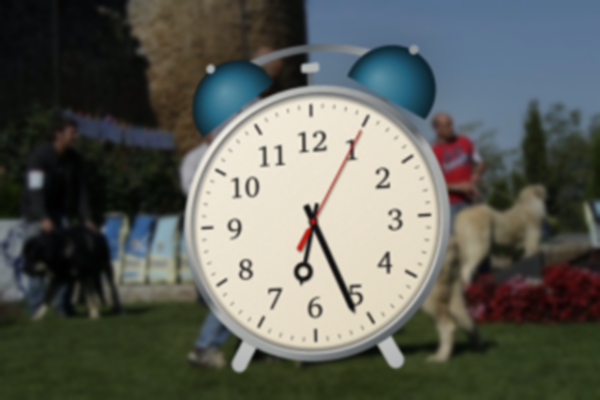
6,26,05
